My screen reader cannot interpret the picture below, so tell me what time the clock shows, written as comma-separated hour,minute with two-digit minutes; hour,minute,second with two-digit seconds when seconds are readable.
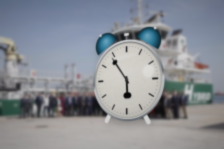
5,54
